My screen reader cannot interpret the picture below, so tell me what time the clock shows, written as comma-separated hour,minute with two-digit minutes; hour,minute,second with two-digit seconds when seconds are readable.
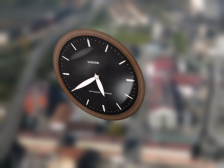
5,40
